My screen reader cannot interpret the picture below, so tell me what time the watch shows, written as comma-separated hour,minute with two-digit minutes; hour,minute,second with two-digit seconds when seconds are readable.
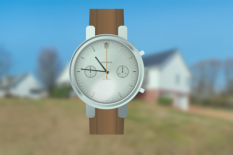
10,46
